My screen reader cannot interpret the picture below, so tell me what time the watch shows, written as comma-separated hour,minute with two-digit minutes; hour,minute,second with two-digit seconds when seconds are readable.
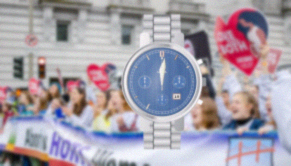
12,01
